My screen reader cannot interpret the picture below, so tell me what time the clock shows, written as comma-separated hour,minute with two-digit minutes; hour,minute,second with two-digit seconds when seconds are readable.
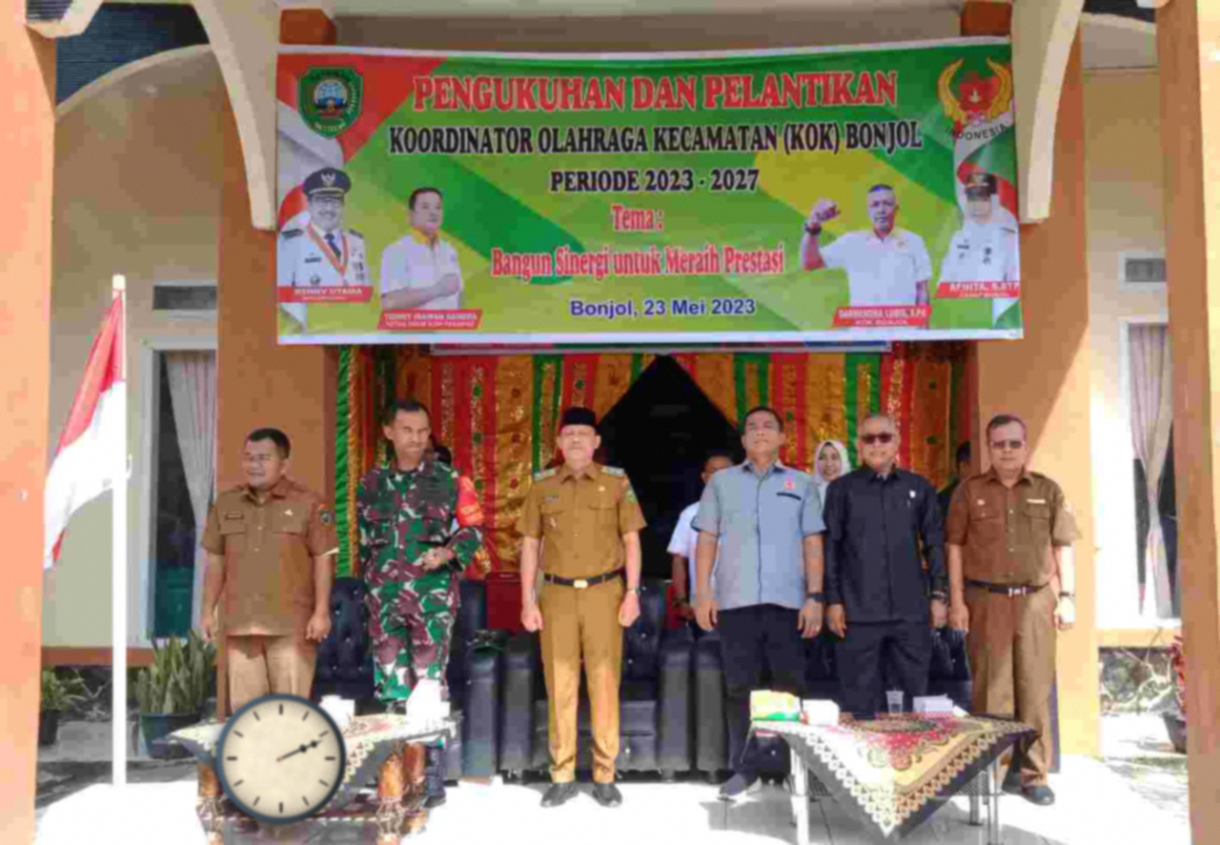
2,11
